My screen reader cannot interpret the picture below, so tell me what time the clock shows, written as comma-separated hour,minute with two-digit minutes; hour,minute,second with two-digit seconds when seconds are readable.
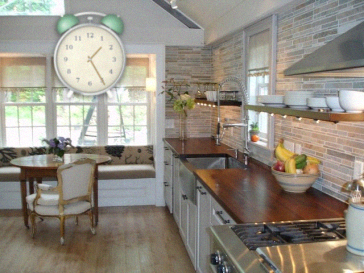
1,25
